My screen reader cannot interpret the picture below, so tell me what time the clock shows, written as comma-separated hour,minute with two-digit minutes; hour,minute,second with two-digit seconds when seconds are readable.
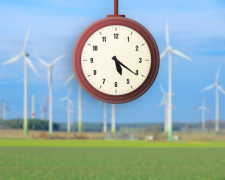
5,21
